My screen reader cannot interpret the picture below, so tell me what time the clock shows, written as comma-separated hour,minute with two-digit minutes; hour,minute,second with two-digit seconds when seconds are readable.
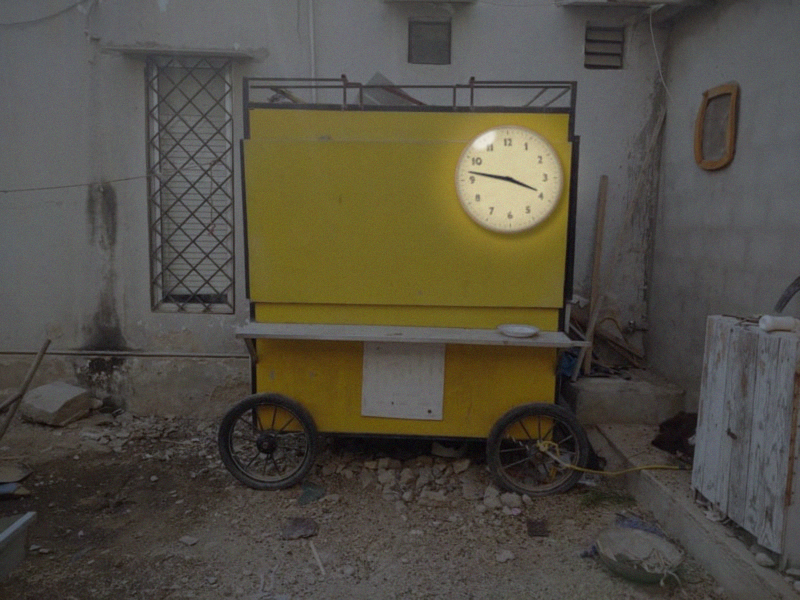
3,47
